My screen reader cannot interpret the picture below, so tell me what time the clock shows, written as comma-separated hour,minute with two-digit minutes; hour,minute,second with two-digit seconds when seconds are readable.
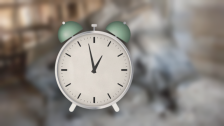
12,58
